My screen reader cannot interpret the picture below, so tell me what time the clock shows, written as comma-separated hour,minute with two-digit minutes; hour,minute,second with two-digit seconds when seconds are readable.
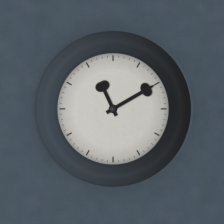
11,10
